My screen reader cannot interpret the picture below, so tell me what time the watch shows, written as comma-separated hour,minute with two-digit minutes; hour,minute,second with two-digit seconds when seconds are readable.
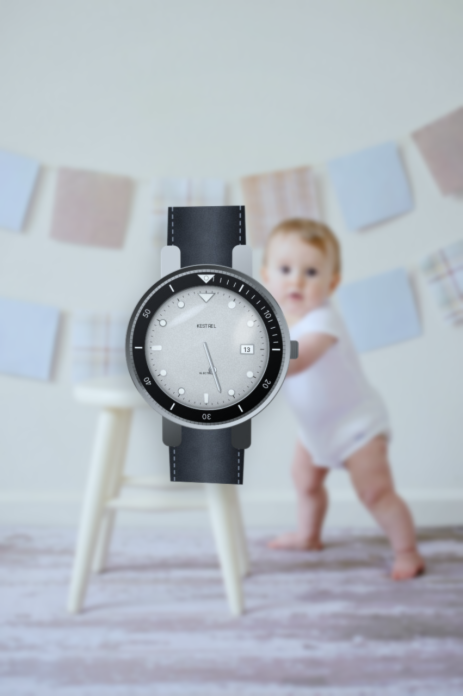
5,27
